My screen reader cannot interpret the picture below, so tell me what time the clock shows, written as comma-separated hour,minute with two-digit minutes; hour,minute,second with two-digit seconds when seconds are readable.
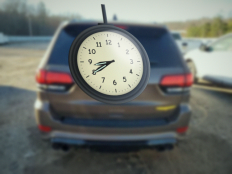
8,40
